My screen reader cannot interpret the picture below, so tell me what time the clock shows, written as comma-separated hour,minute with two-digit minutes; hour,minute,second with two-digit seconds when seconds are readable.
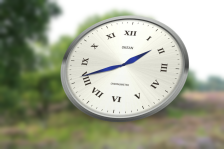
1,41
